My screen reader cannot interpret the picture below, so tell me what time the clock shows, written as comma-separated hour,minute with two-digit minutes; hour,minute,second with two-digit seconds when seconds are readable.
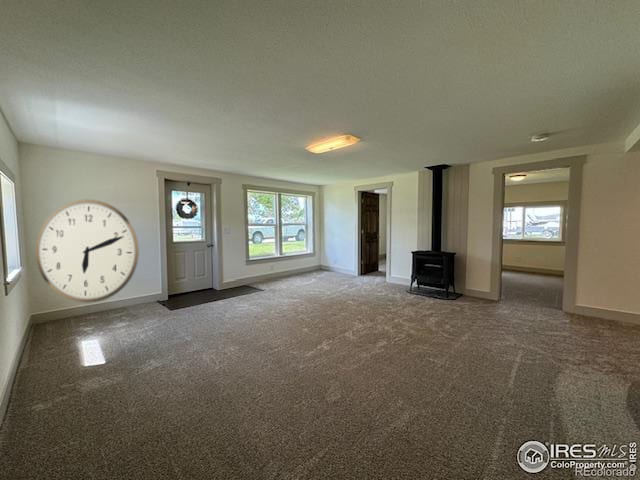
6,11
